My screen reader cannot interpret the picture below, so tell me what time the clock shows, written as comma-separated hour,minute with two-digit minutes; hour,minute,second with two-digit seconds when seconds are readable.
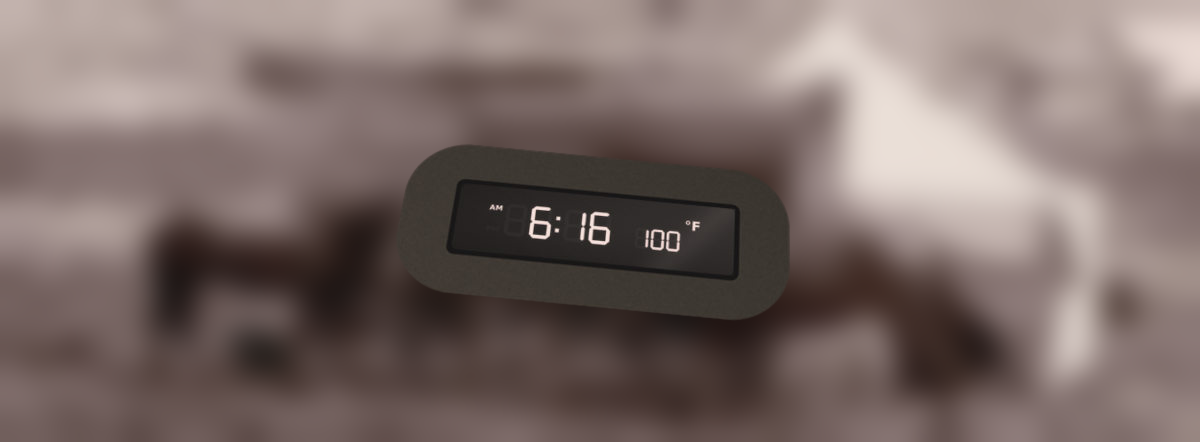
6,16
